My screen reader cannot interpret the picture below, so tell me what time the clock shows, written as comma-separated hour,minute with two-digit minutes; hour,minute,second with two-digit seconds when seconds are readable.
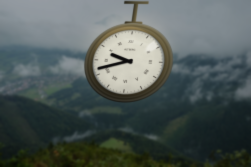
9,42
